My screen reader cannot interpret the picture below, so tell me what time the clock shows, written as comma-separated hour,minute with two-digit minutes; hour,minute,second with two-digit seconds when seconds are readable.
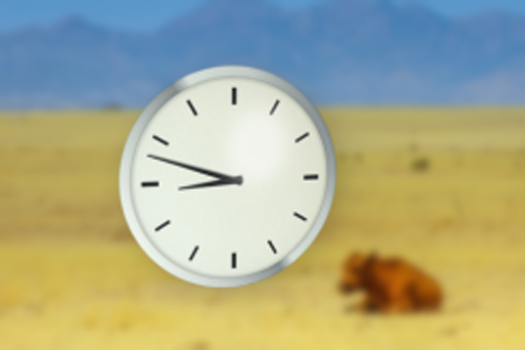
8,48
